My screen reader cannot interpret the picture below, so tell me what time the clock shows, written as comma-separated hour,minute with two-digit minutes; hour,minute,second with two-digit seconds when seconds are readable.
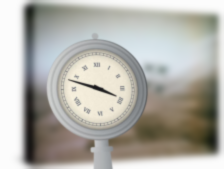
3,48
